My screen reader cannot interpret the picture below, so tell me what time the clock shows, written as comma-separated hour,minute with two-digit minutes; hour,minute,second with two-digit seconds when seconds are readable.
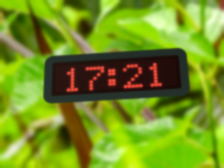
17,21
